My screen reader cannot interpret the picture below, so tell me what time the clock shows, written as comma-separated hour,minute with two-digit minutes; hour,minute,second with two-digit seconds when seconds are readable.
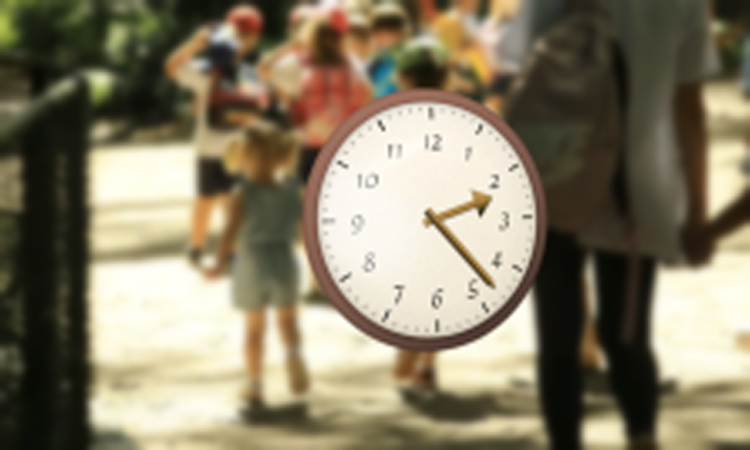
2,23
